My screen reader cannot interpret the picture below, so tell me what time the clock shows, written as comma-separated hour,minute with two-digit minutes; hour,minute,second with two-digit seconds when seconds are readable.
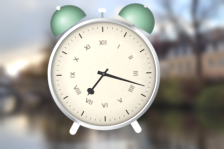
7,18
